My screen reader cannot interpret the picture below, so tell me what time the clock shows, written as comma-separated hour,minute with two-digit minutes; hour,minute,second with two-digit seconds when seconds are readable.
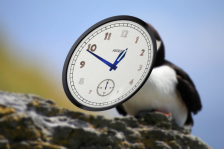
12,49
